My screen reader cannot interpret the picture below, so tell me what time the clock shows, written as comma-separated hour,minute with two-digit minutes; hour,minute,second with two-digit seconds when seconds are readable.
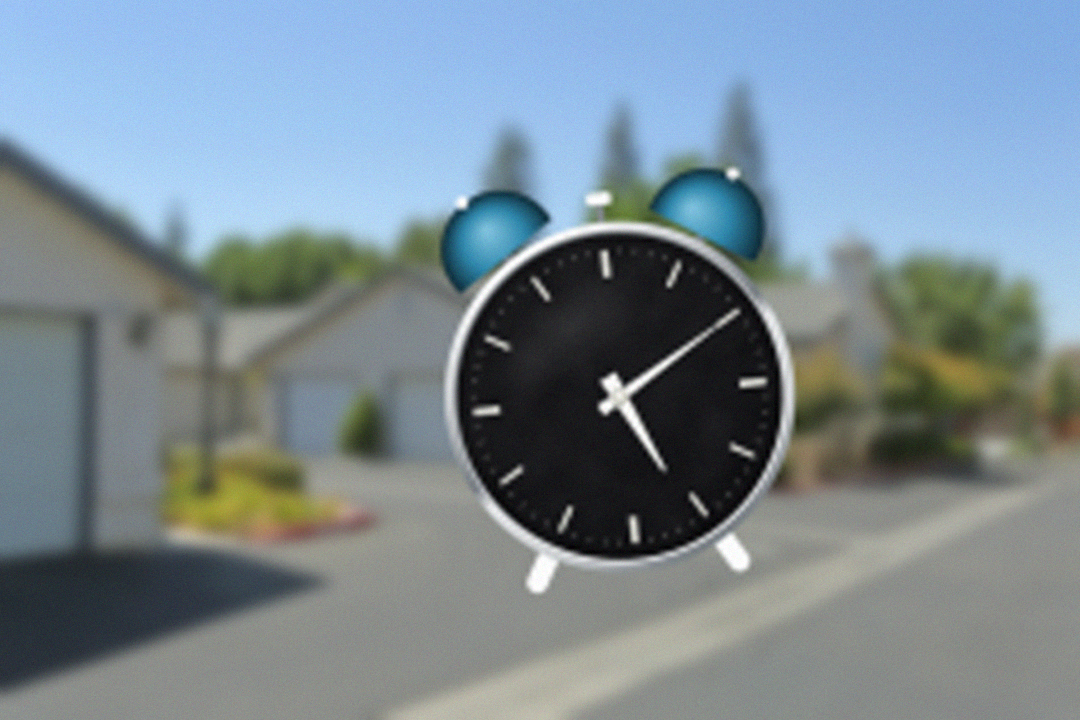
5,10
